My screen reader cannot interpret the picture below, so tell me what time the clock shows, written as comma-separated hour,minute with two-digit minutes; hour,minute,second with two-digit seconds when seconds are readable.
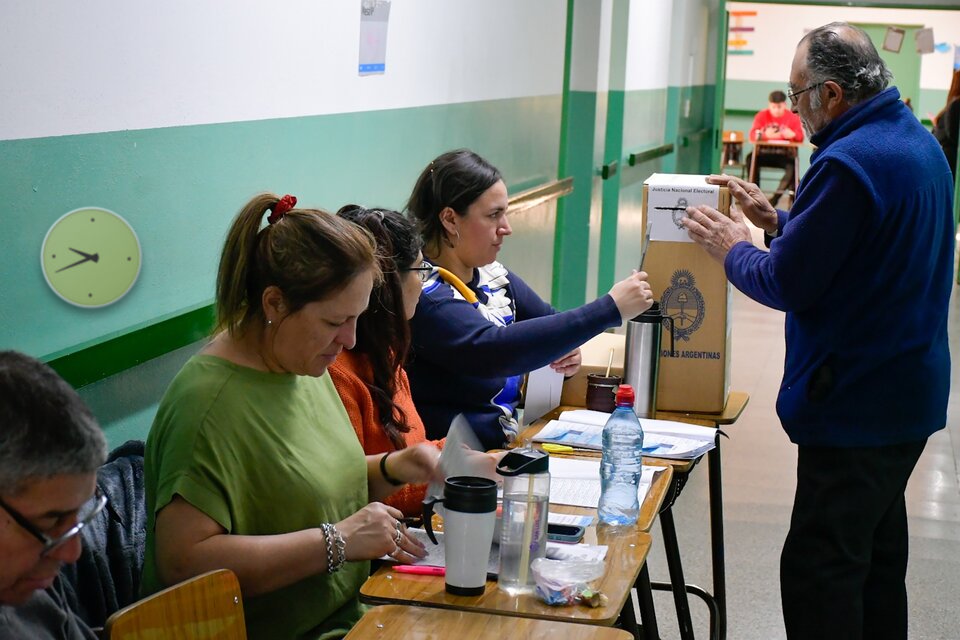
9,41
